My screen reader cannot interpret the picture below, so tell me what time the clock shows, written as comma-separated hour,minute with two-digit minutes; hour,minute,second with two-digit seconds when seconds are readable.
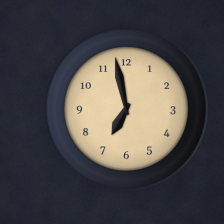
6,58
